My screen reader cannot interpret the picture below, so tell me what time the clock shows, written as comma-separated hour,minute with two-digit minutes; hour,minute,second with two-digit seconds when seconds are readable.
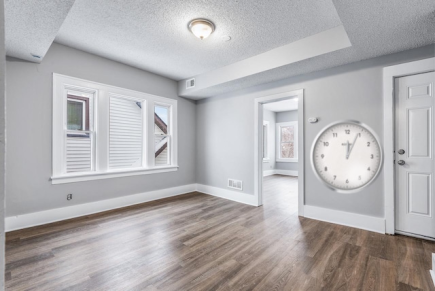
12,04
